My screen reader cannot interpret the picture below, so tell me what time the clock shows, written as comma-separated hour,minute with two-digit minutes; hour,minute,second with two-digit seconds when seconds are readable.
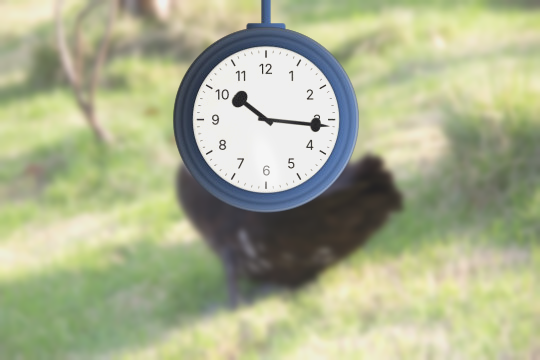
10,16
